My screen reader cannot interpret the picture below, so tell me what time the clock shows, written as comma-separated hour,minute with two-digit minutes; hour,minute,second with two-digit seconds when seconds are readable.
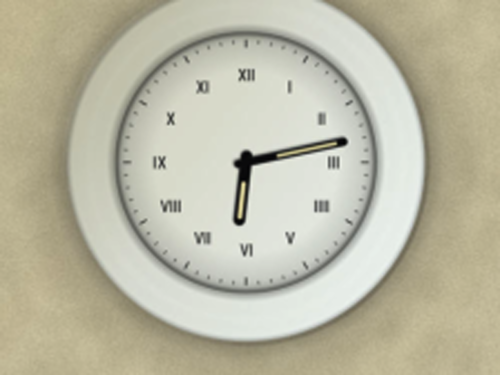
6,13
